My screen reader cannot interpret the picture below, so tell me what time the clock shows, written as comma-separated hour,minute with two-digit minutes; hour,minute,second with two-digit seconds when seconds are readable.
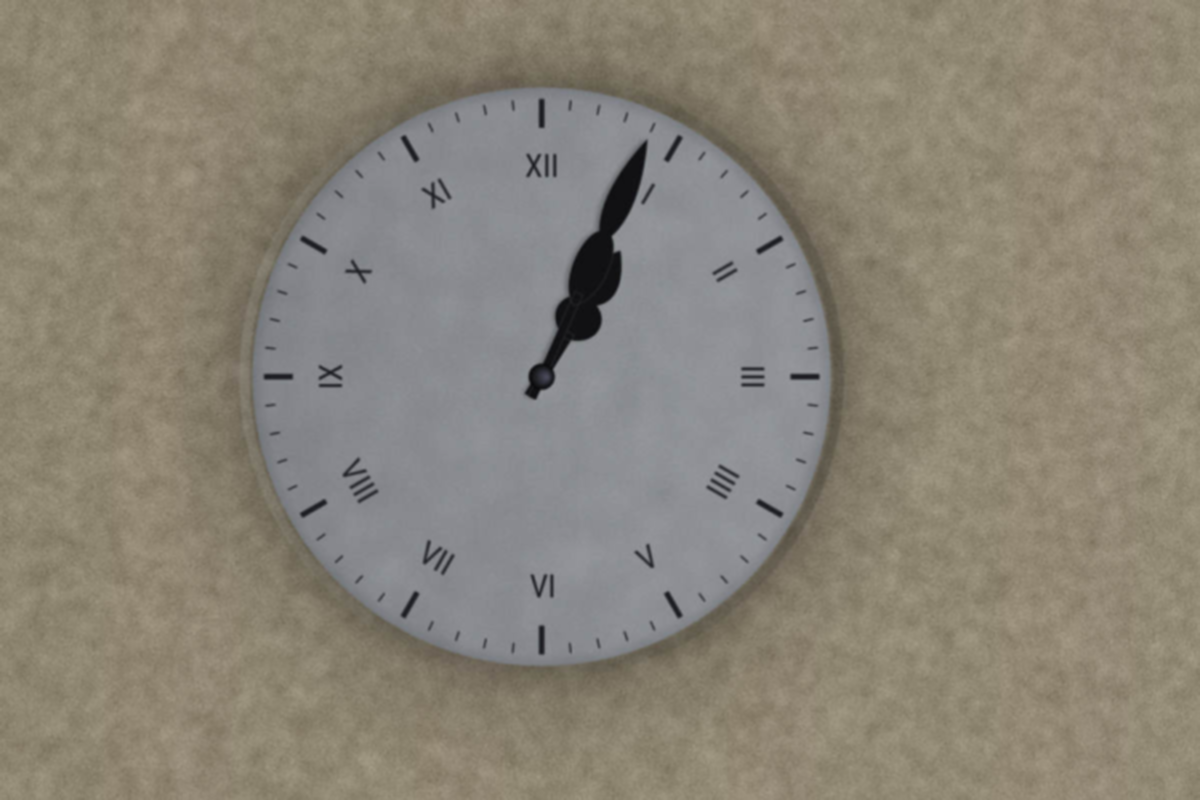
1,04
